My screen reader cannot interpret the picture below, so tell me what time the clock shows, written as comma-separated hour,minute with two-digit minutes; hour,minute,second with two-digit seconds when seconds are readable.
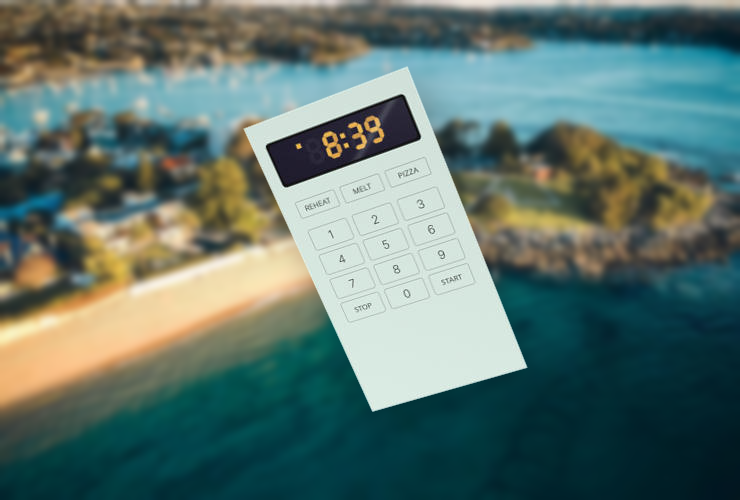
8,39
